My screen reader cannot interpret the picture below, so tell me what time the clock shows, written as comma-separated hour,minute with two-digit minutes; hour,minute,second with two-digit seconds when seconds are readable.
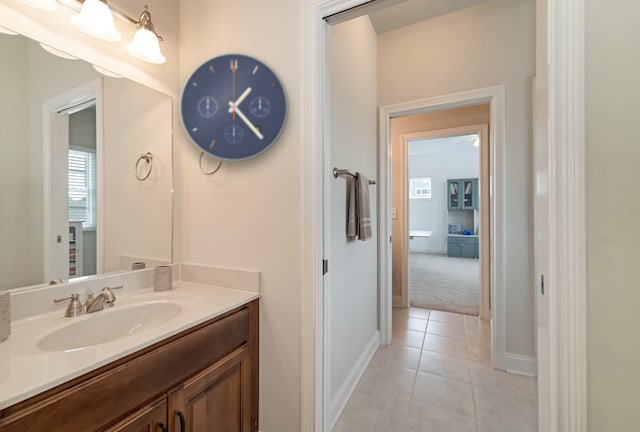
1,23
